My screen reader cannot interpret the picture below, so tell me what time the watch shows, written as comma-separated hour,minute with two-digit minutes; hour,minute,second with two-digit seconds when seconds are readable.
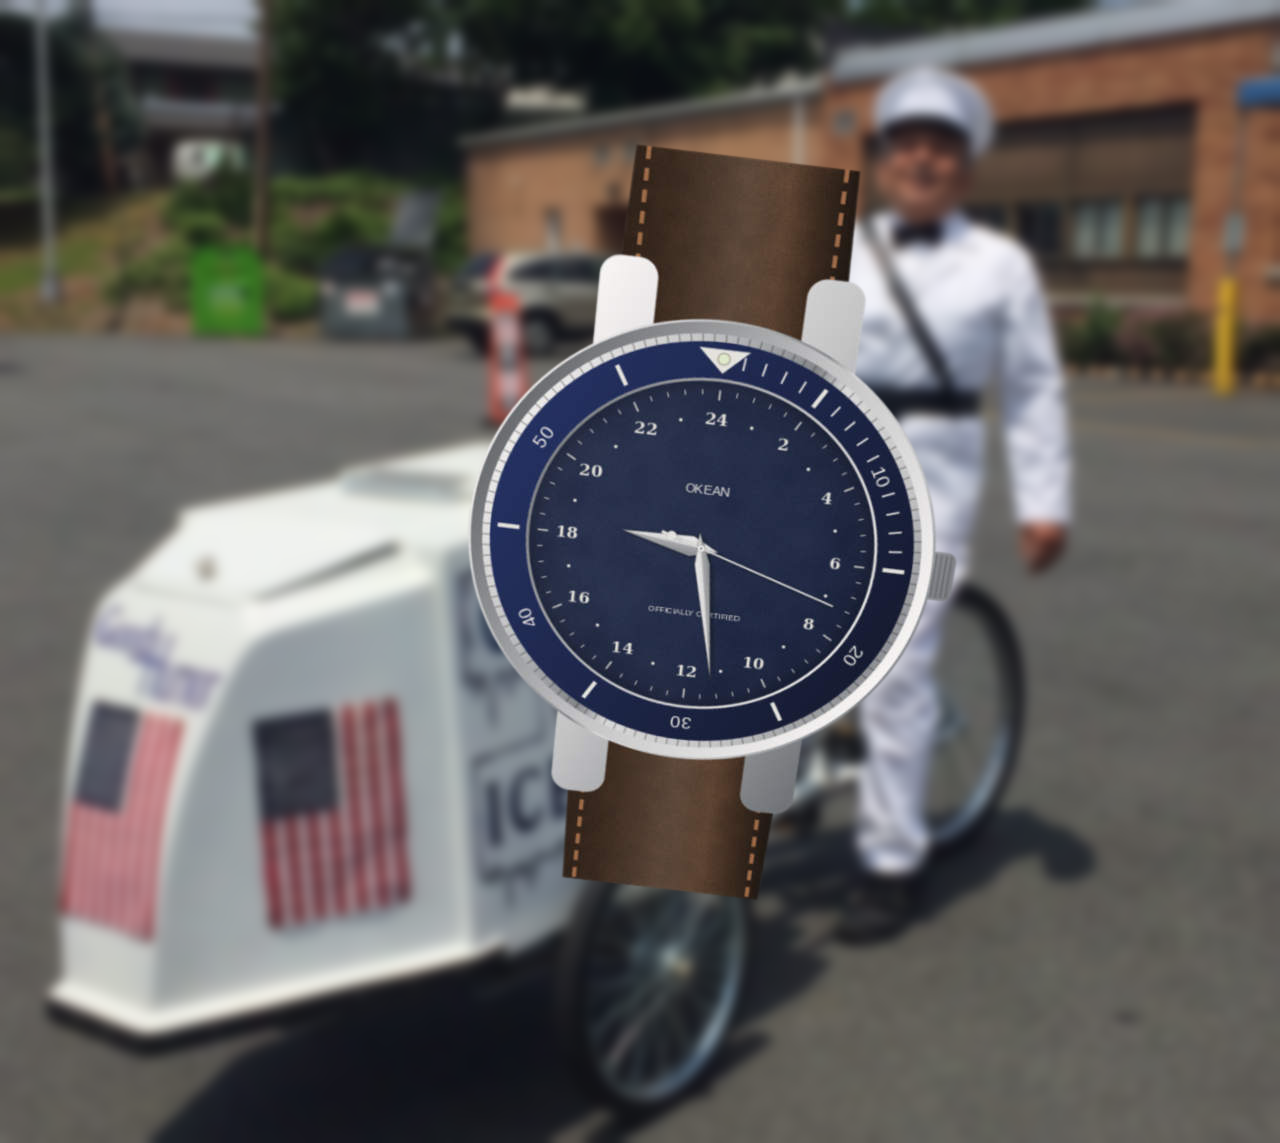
18,28,18
